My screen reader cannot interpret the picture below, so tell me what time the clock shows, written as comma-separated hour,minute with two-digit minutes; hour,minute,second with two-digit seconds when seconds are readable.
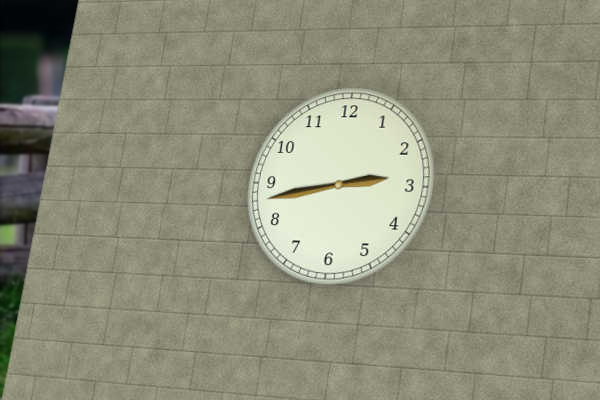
2,43
